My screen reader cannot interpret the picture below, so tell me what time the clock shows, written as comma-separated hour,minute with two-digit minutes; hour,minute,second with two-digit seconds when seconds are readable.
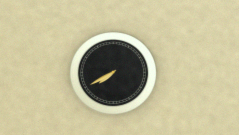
7,40
